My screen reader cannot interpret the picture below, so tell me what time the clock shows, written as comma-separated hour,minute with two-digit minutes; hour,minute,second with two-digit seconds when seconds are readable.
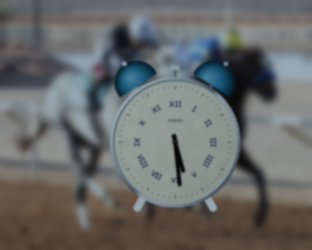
5,29
